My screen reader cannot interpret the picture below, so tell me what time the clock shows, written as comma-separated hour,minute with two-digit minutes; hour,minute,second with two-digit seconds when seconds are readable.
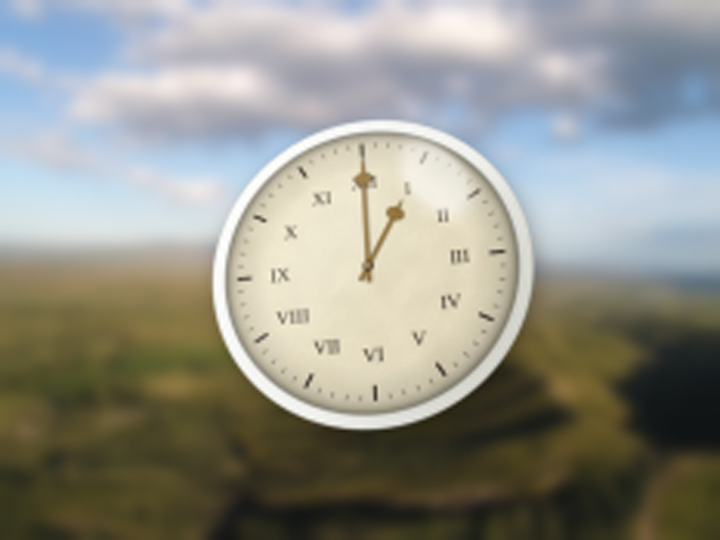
1,00
